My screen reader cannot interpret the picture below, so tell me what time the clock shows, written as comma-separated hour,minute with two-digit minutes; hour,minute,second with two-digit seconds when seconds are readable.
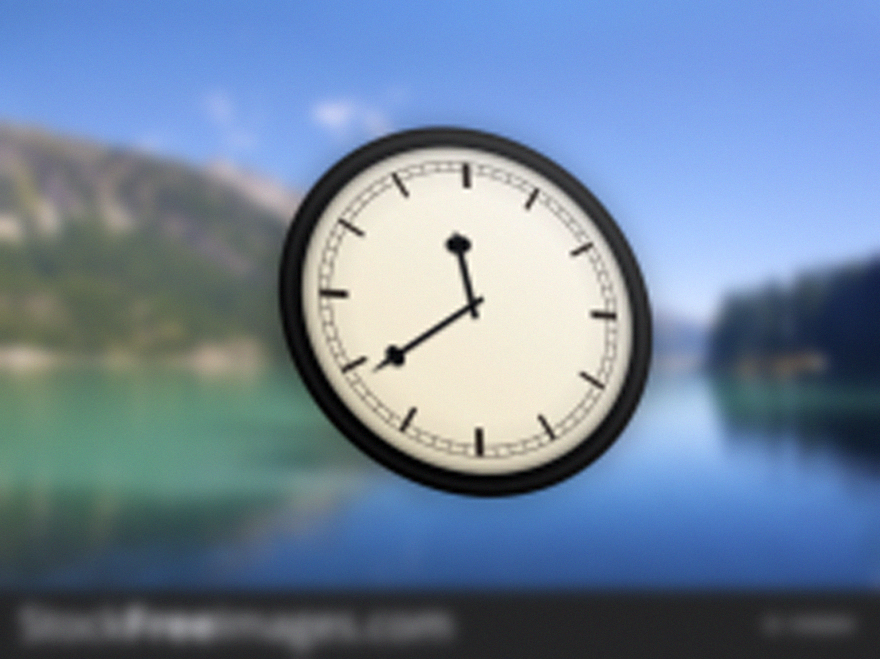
11,39
